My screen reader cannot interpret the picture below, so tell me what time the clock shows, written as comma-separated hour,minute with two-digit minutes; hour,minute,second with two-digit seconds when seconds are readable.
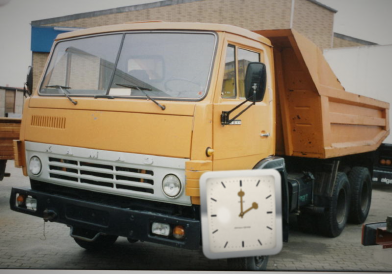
2,00
